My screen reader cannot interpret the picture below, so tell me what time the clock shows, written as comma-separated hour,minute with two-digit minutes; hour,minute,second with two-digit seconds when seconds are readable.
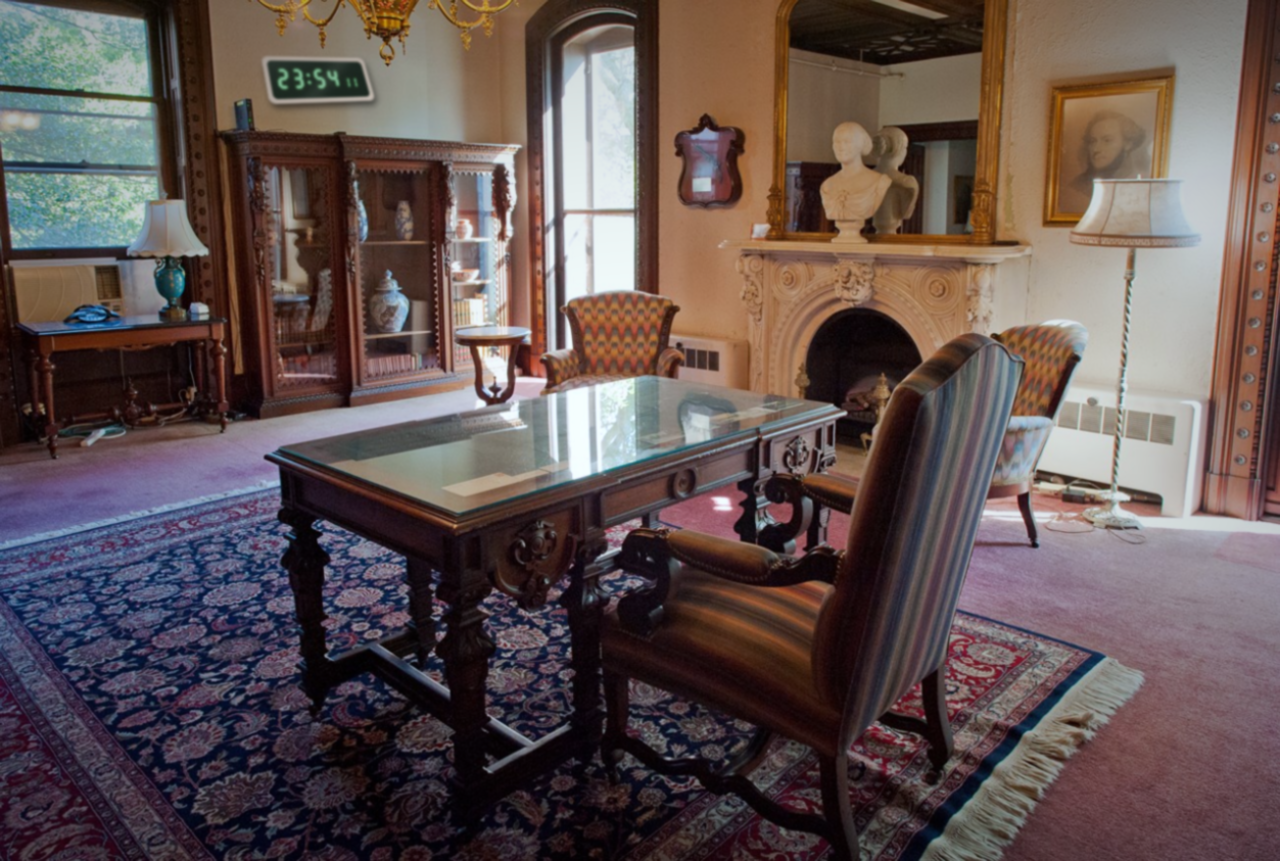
23,54
